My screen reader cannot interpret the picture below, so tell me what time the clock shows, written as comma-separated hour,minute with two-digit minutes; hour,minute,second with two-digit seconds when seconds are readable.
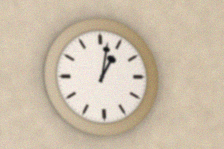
1,02
